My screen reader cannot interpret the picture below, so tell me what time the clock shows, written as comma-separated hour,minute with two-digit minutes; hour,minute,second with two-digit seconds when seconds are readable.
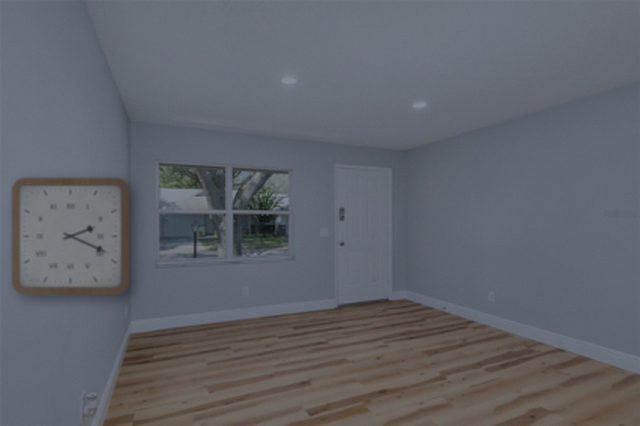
2,19
